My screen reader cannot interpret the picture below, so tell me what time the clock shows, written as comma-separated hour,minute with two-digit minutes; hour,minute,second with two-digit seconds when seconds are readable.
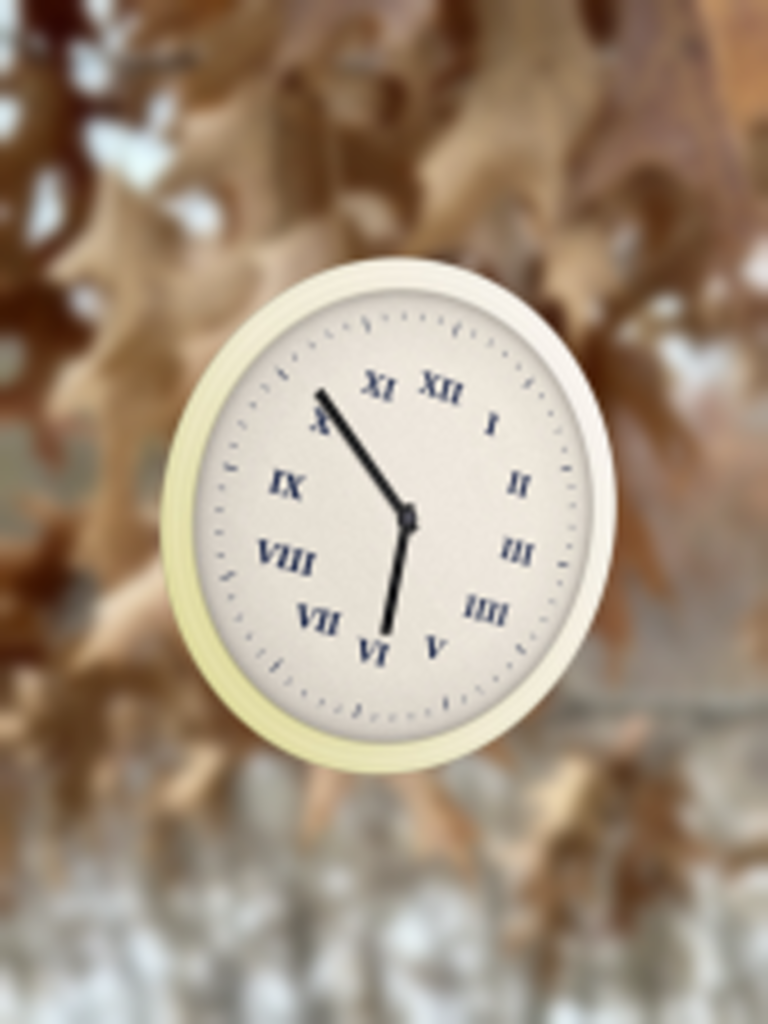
5,51
